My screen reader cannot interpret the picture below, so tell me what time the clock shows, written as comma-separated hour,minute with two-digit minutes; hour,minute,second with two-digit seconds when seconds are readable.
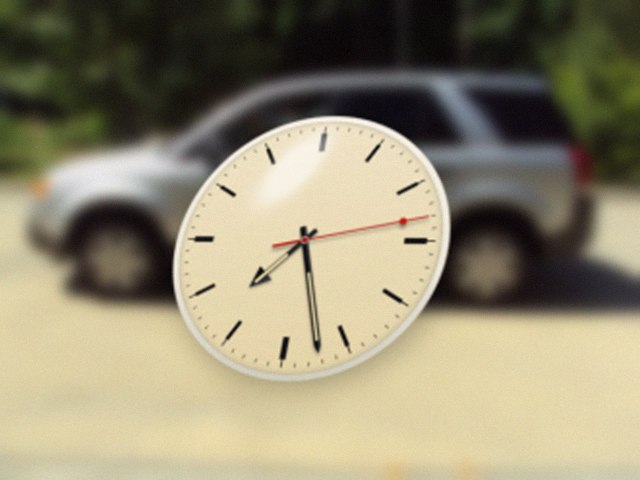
7,27,13
